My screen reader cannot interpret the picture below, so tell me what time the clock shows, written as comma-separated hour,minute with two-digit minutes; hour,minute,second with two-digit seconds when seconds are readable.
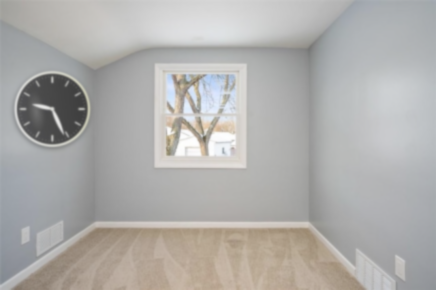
9,26
